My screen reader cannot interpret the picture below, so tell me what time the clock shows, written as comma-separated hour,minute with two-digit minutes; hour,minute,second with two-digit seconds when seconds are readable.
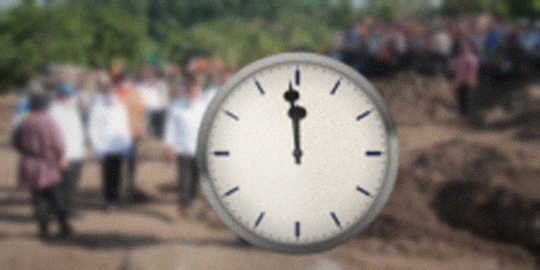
11,59
